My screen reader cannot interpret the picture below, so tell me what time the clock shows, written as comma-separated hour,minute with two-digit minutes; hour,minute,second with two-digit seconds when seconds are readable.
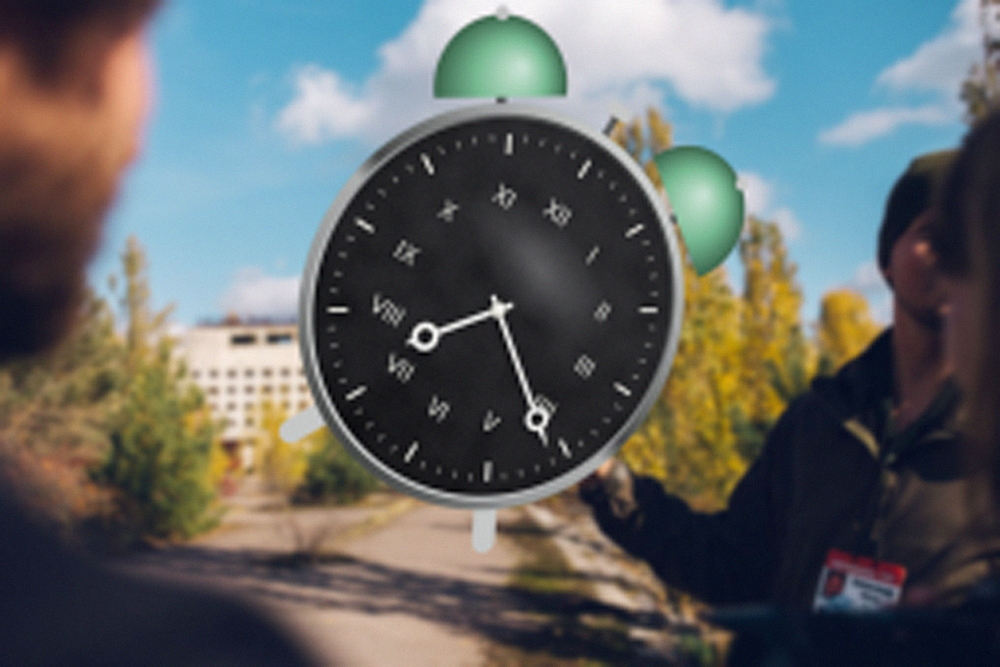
7,21
